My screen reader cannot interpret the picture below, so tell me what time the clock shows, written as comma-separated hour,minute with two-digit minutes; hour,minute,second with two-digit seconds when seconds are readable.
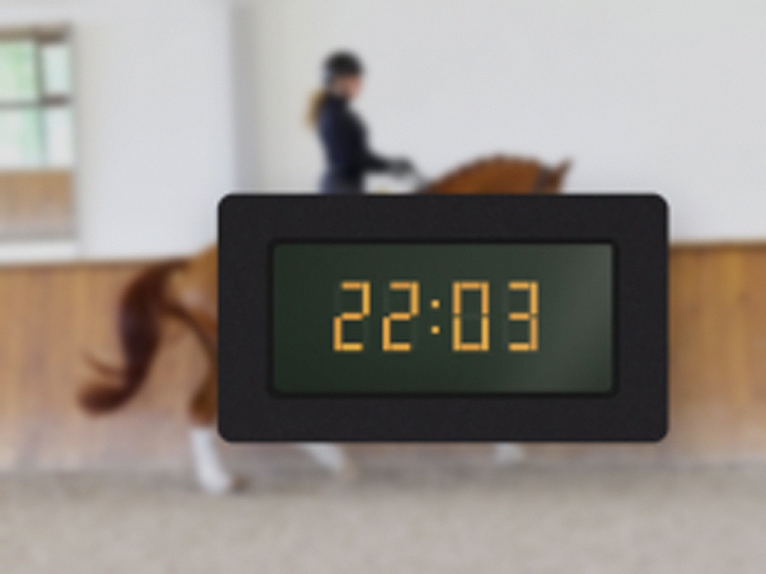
22,03
